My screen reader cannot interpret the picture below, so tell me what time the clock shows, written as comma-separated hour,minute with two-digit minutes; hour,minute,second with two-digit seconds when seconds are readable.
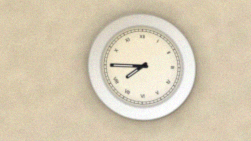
7,45
